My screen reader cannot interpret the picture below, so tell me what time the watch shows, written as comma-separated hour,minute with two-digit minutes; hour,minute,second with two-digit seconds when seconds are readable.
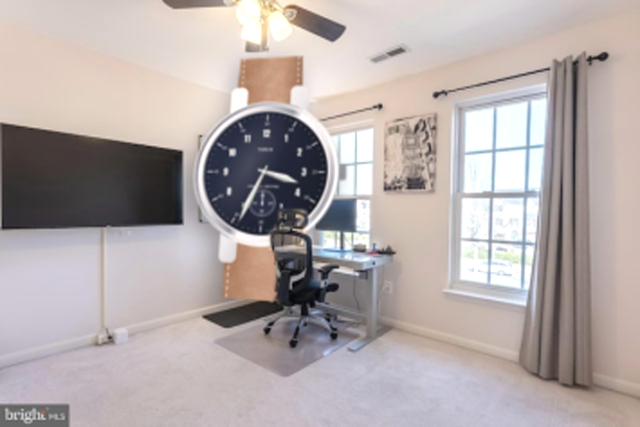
3,34
